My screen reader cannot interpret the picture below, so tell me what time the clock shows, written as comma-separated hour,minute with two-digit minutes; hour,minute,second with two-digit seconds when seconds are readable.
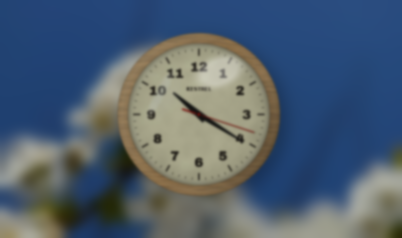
10,20,18
